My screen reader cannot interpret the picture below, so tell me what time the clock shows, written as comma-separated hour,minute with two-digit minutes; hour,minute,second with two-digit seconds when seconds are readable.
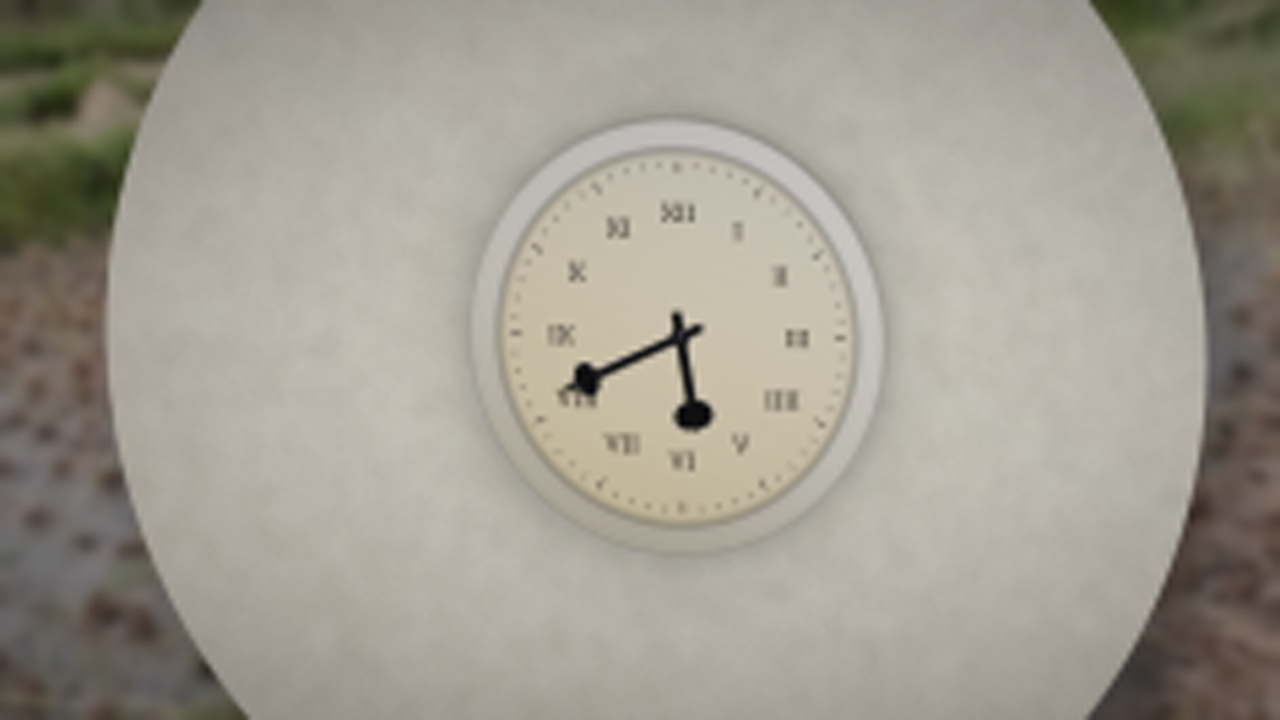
5,41
